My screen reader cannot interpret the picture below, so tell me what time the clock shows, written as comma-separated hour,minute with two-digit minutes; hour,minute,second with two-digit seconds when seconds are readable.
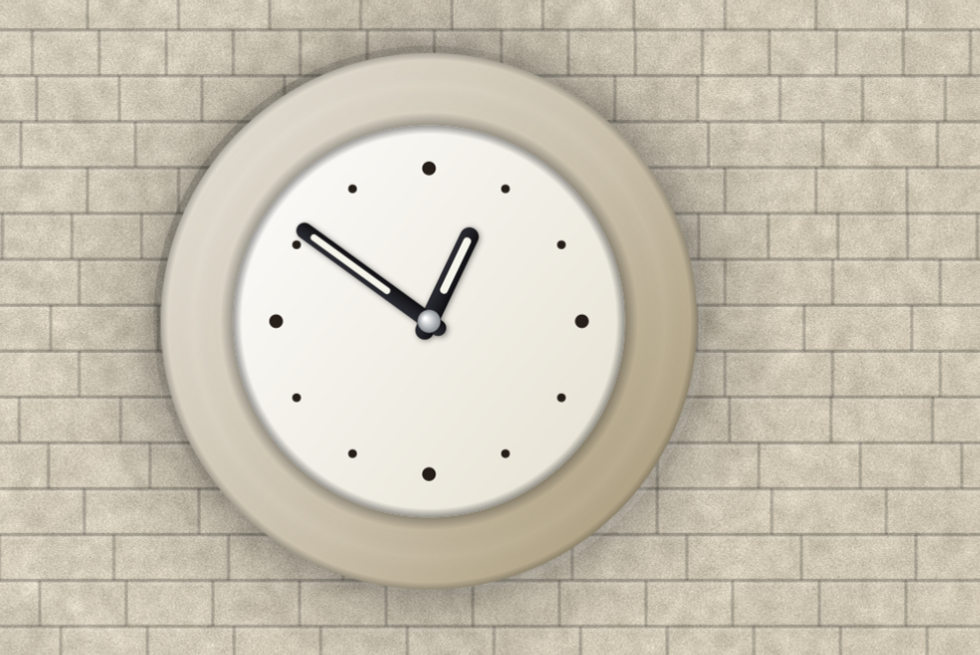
12,51
